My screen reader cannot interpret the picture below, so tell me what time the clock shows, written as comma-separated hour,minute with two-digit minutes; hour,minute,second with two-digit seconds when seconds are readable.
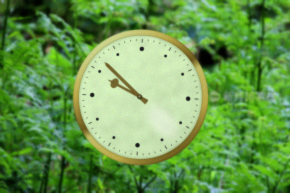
9,52
